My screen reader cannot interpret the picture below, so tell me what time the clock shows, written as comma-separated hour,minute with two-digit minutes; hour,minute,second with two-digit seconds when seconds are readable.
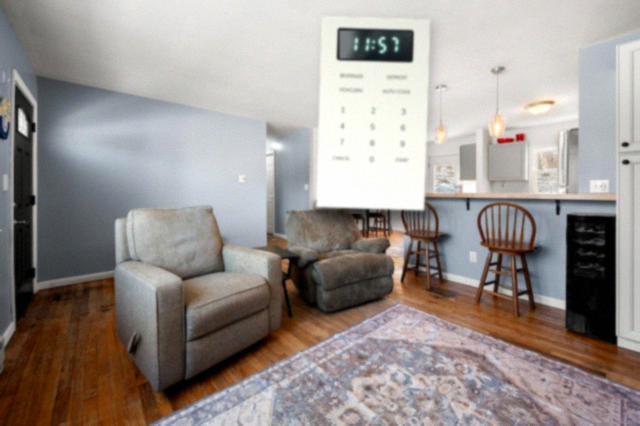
11,57
